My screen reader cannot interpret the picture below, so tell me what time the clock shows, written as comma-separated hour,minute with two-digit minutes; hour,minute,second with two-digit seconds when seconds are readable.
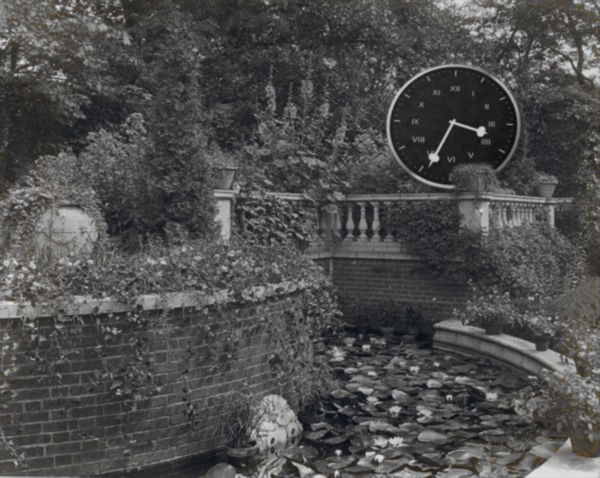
3,34
